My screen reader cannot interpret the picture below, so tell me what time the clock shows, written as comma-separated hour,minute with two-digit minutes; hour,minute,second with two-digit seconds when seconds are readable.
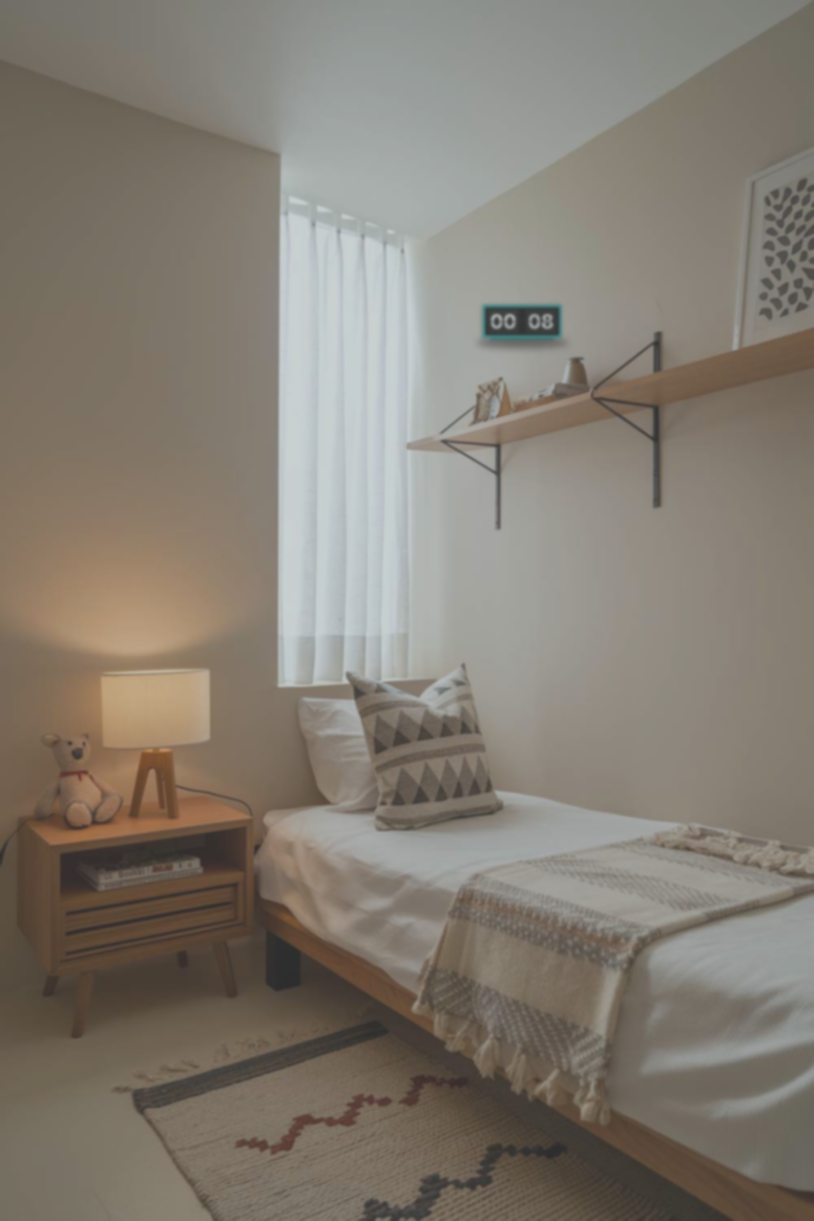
0,08
